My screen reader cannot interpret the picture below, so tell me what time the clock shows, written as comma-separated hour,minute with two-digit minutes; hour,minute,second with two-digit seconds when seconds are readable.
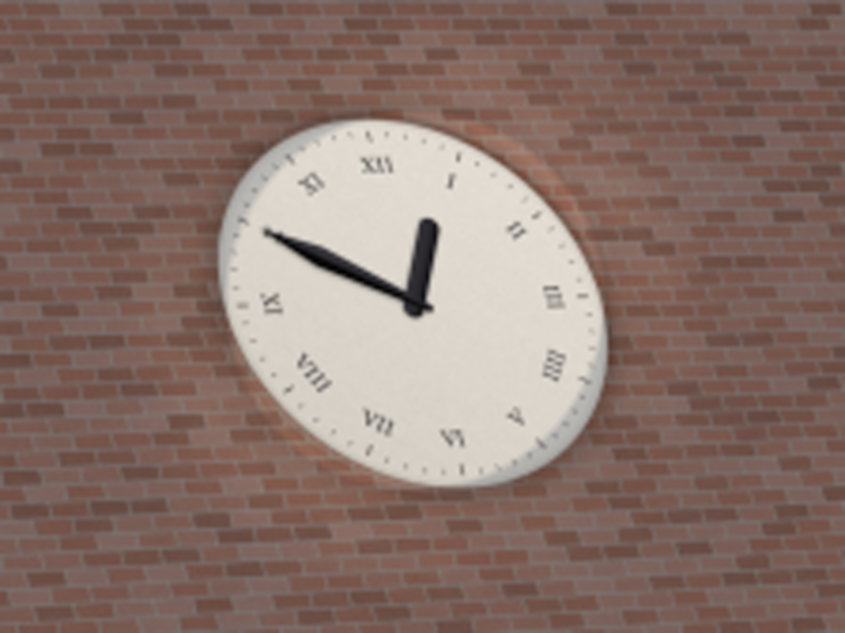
12,50
